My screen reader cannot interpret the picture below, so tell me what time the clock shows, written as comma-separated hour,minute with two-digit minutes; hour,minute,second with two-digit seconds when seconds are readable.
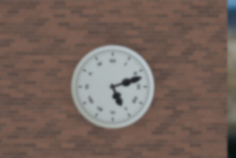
5,12
